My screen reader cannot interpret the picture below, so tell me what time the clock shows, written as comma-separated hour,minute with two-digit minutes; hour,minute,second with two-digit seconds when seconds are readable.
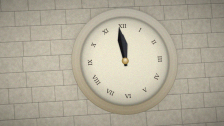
11,59
